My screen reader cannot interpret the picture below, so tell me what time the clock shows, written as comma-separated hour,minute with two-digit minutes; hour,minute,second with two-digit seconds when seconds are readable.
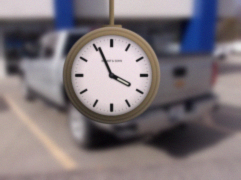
3,56
